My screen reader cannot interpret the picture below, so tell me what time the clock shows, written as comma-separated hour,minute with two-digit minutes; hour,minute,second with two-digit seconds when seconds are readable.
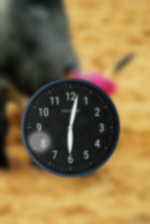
6,02
